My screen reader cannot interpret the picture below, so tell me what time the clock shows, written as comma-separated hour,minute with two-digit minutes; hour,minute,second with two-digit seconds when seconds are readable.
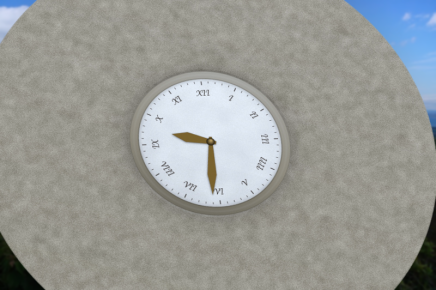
9,31
